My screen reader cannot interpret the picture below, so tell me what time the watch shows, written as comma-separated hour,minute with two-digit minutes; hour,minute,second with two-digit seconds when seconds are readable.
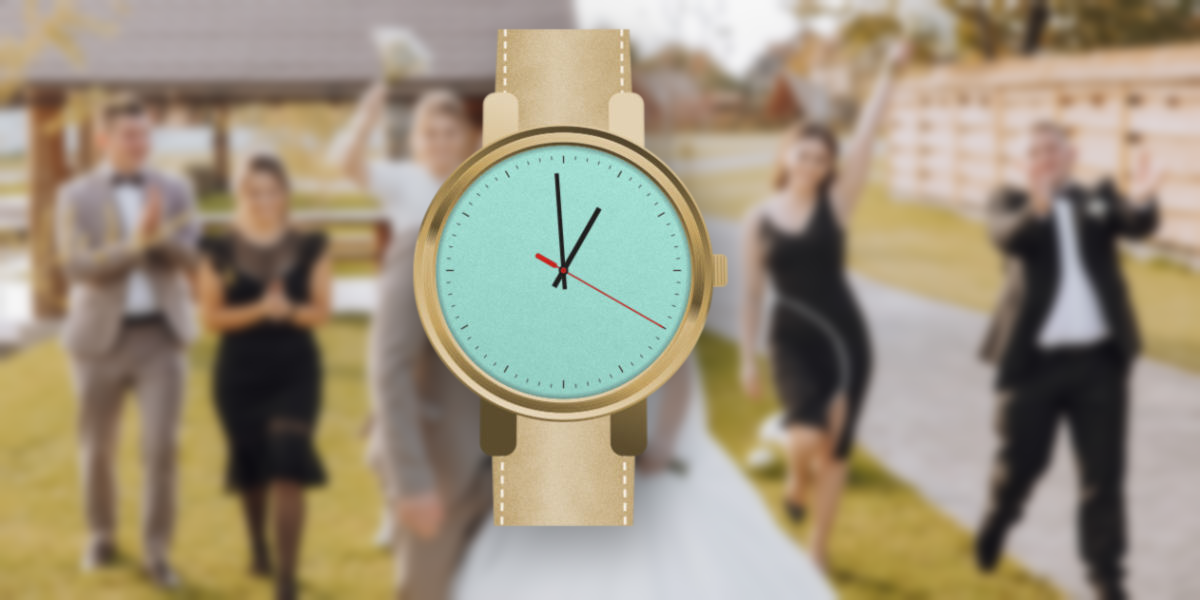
12,59,20
